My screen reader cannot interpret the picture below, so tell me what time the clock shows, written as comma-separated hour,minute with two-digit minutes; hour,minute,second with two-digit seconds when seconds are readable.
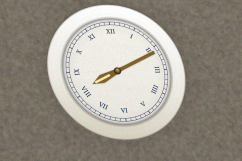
8,11
